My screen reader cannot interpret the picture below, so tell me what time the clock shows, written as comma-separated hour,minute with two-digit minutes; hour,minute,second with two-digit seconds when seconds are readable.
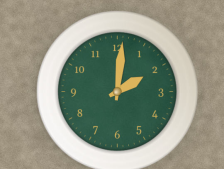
2,01
